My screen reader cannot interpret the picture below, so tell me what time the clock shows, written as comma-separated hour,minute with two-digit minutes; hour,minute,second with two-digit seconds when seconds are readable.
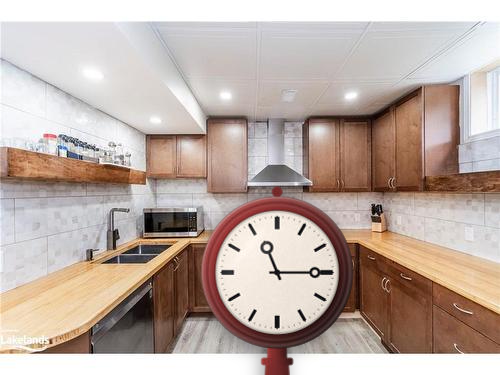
11,15
